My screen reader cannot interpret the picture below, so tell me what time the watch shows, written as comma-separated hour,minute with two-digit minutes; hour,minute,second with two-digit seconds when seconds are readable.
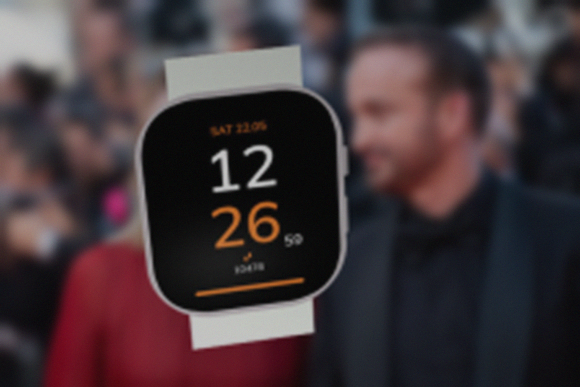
12,26
